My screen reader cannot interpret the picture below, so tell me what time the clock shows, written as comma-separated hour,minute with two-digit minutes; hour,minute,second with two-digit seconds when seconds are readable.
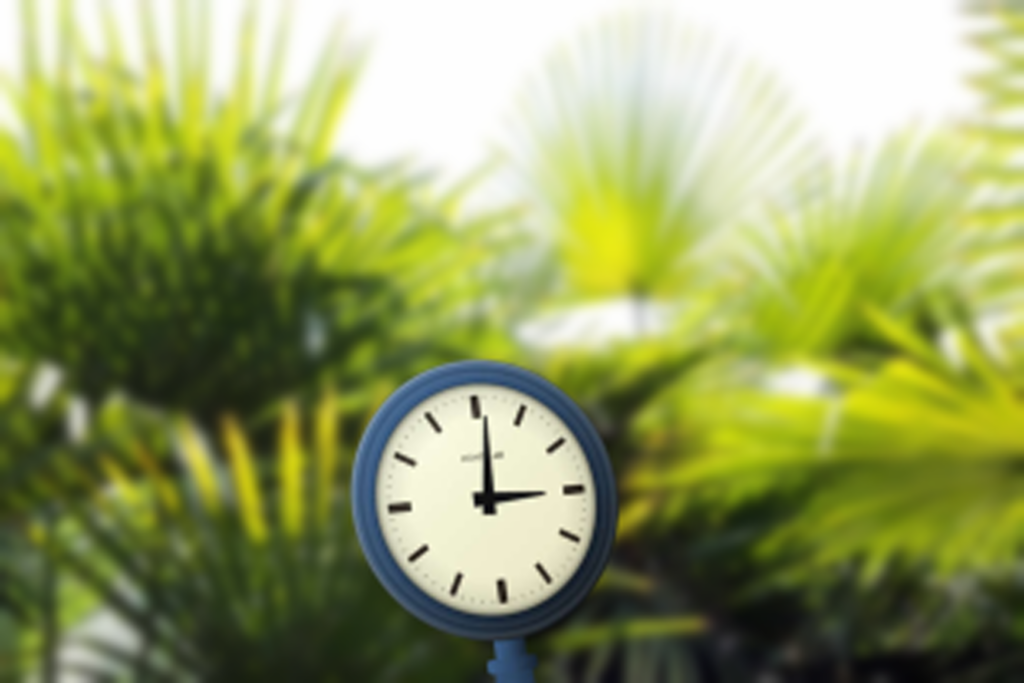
3,01
